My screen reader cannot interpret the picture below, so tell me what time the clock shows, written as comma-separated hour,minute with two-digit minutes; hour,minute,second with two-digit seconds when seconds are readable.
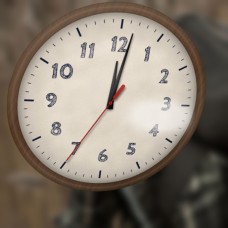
12,01,35
